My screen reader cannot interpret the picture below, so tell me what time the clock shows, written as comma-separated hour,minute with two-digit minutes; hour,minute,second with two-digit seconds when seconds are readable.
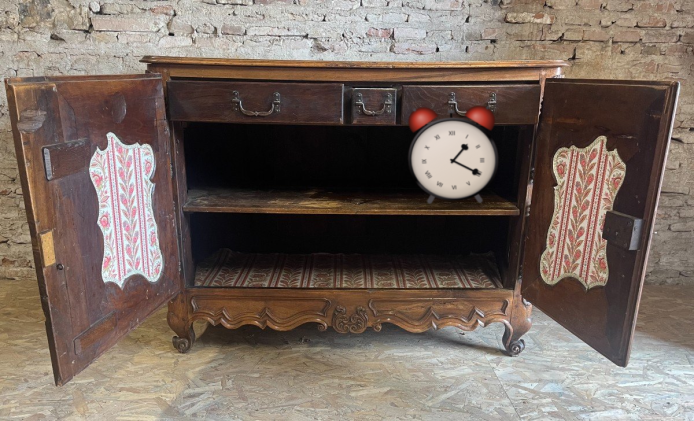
1,20
